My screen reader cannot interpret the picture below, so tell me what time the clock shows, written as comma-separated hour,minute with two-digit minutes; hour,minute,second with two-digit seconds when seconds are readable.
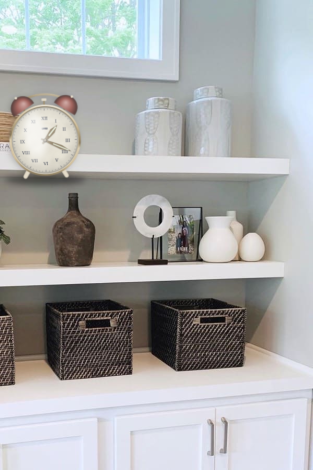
1,19
